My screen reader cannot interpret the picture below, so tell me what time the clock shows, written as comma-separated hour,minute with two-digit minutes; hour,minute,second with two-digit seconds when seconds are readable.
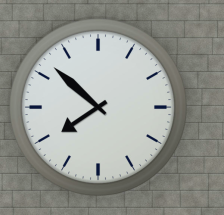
7,52
